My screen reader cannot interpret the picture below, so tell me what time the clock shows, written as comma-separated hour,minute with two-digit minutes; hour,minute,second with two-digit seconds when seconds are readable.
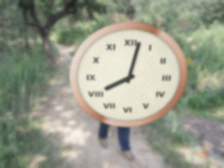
8,02
